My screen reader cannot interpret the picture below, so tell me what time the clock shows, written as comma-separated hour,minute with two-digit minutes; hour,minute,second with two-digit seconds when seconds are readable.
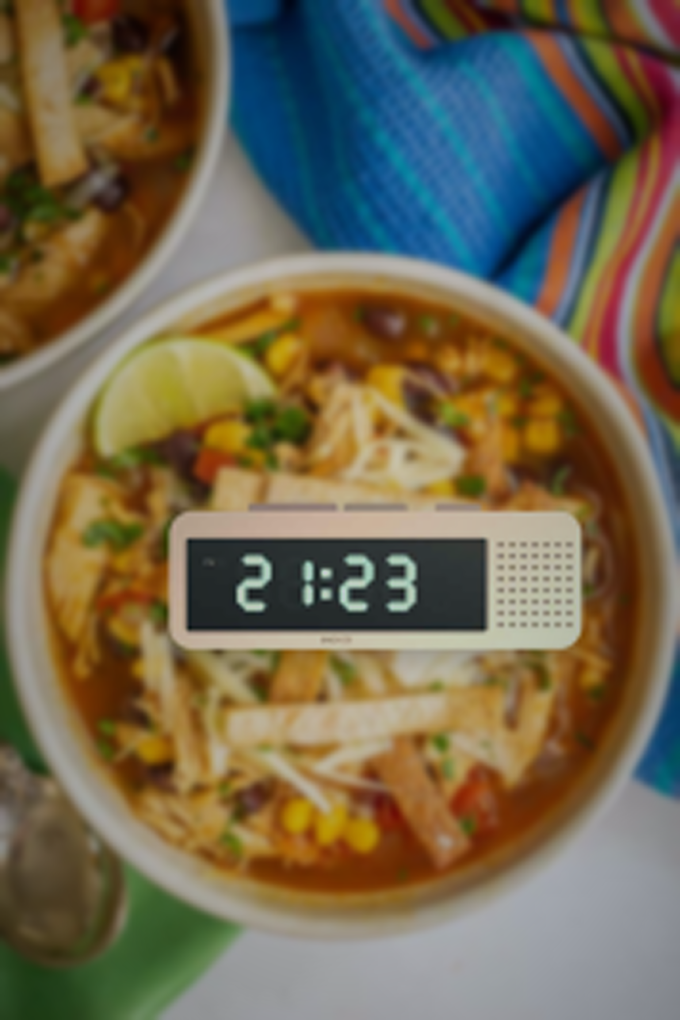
21,23
